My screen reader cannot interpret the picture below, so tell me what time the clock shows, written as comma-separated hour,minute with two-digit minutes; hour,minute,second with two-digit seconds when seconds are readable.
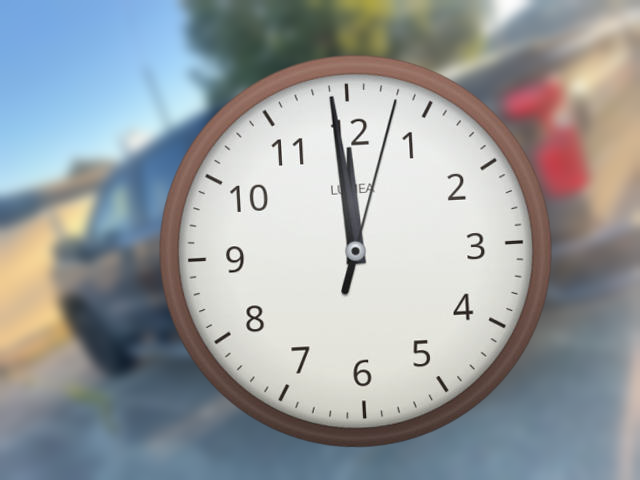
11,59,03
